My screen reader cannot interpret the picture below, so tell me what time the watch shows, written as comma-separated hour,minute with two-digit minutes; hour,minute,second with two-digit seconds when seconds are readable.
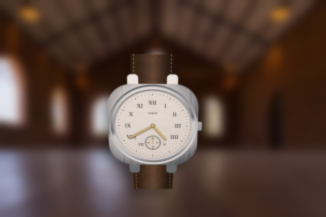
4,40
